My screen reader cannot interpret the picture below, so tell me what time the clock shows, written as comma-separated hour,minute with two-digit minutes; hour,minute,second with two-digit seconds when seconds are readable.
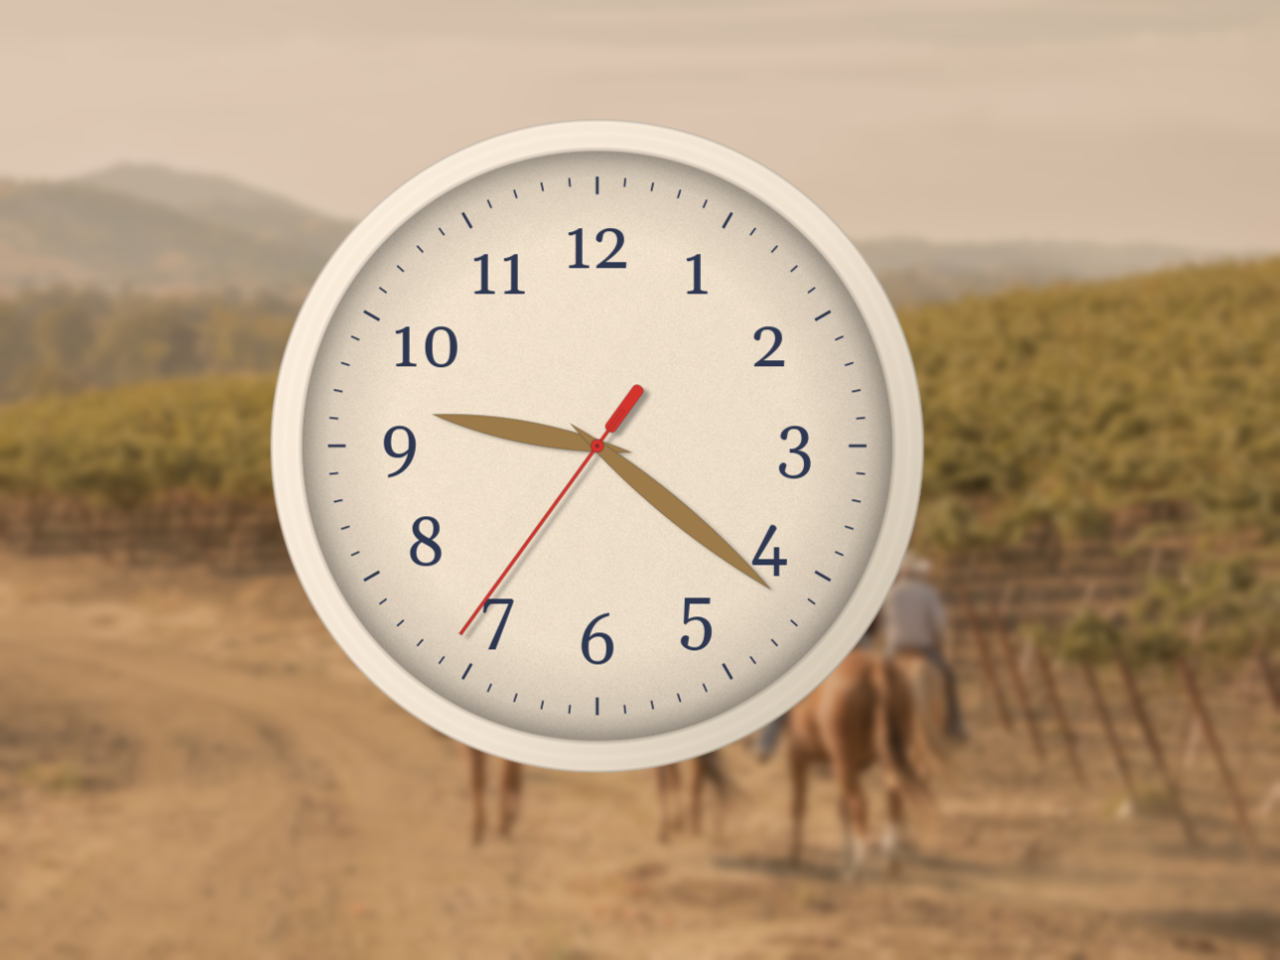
9,21,36
